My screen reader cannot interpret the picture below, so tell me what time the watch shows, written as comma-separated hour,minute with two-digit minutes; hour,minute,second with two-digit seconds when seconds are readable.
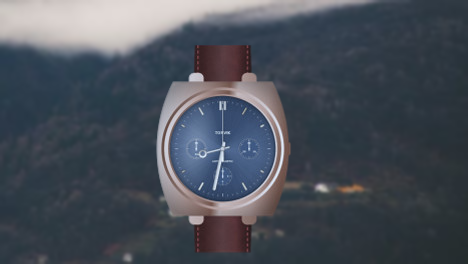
8,32
